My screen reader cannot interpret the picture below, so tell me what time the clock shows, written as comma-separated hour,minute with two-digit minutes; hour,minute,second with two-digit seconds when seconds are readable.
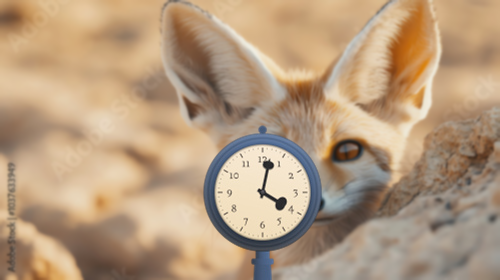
4,02
